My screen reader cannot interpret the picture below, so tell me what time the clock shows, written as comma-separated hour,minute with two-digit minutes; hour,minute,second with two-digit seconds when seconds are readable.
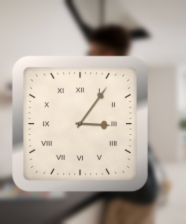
3,06
